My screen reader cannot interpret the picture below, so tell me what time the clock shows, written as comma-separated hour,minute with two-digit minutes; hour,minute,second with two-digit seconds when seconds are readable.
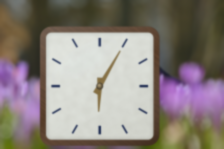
6,05
